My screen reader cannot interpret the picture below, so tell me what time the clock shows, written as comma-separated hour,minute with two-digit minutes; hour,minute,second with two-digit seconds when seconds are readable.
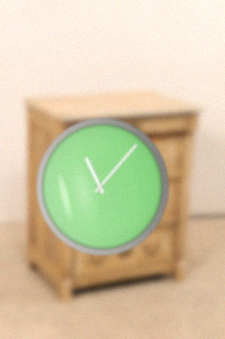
11,07
